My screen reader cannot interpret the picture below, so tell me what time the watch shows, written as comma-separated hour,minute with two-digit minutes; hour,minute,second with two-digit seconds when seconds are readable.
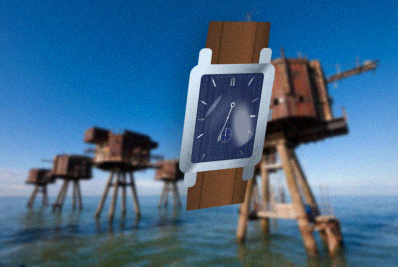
12,33
